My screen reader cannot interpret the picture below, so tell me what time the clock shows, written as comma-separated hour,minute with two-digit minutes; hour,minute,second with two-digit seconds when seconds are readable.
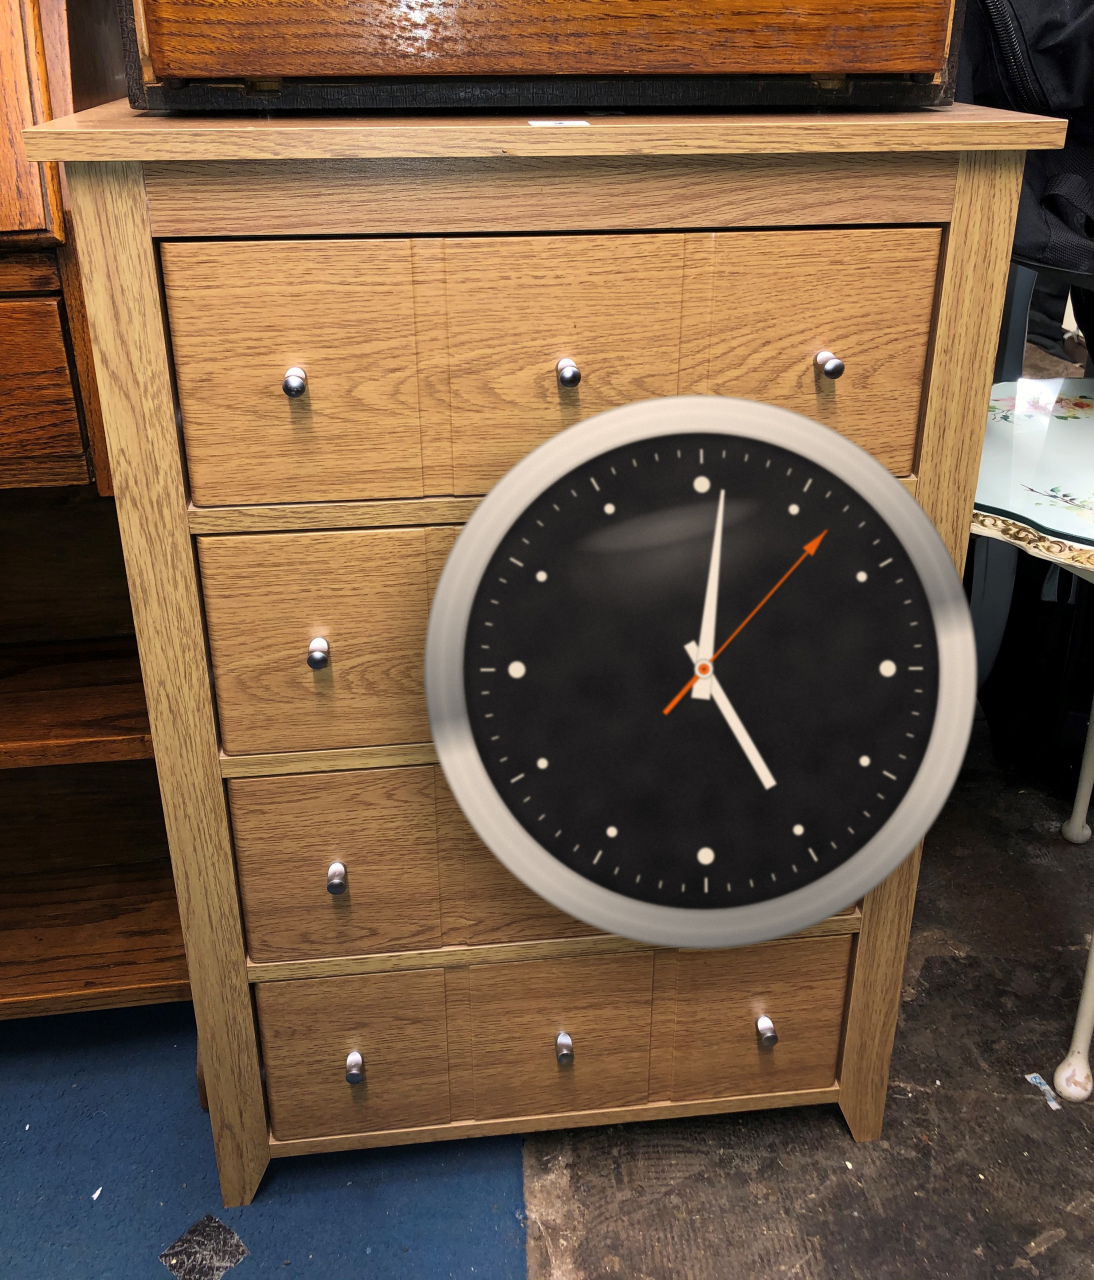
5,01,07
